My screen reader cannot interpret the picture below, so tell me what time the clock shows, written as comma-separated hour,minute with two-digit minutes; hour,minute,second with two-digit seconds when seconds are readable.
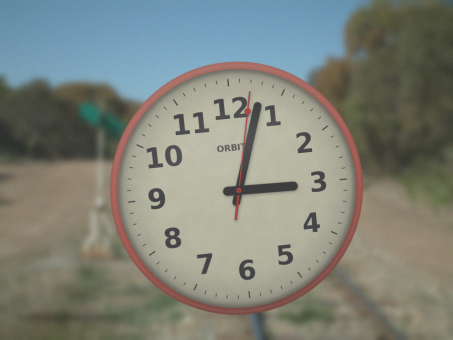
3,03,02
